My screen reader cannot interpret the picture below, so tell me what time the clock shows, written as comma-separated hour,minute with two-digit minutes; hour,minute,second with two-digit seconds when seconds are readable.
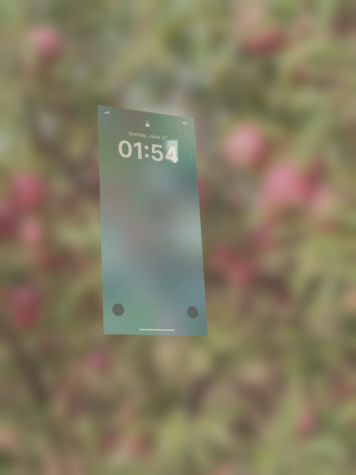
1,54
